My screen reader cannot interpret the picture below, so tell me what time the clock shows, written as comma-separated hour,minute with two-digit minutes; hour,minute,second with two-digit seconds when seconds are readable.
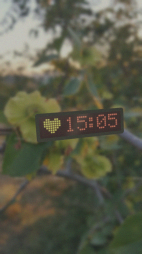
15,05
